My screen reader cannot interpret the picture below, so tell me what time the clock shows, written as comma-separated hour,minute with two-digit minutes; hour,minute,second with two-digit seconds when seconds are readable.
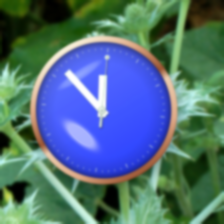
11,52,00
